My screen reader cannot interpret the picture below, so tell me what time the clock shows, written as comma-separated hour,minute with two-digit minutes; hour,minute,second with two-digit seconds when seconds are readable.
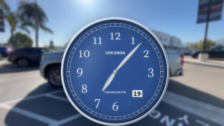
7,07
